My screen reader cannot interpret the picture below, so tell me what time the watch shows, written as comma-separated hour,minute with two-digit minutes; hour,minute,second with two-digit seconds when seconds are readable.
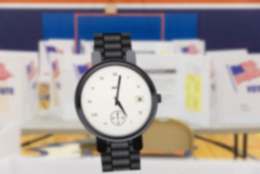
5,02
